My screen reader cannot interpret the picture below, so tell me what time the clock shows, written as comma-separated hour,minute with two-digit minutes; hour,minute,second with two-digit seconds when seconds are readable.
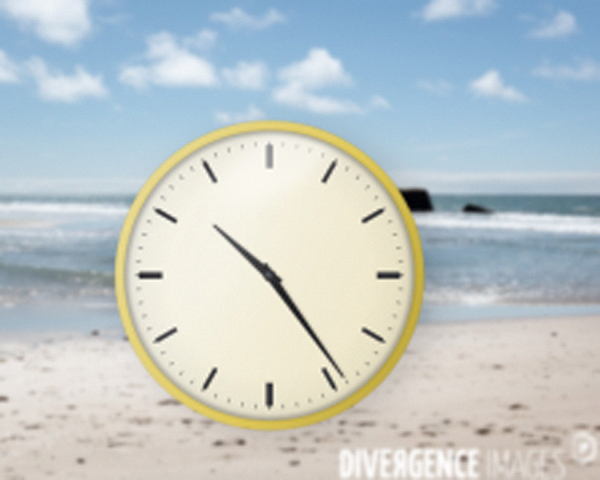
10,24
